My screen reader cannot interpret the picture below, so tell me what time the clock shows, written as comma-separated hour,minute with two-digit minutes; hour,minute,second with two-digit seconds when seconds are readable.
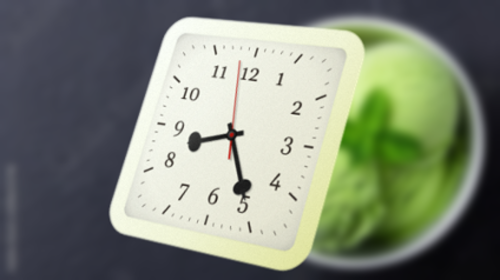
8,24,58
